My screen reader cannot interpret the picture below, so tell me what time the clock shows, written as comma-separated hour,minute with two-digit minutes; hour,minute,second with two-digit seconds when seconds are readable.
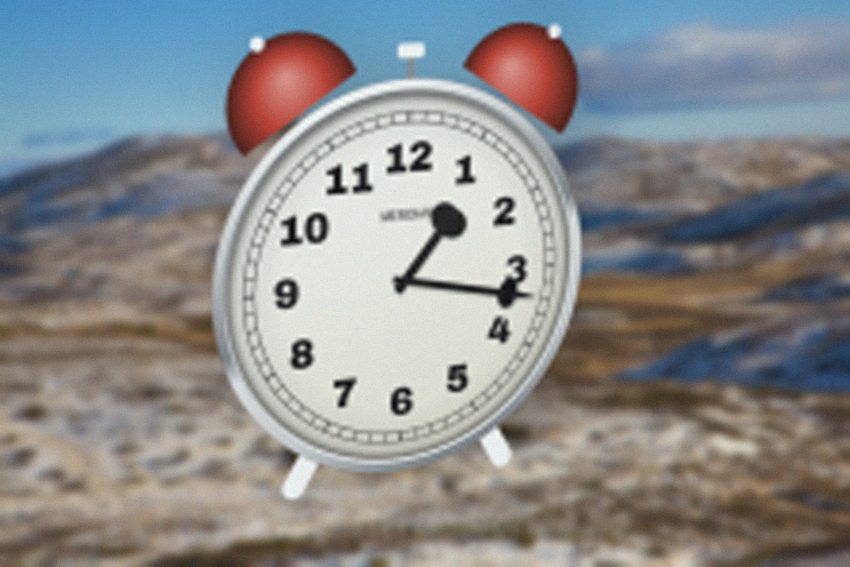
1,17
